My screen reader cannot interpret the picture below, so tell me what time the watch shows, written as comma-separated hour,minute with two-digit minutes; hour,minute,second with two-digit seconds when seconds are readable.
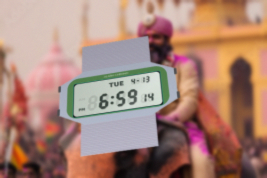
6,59,14
